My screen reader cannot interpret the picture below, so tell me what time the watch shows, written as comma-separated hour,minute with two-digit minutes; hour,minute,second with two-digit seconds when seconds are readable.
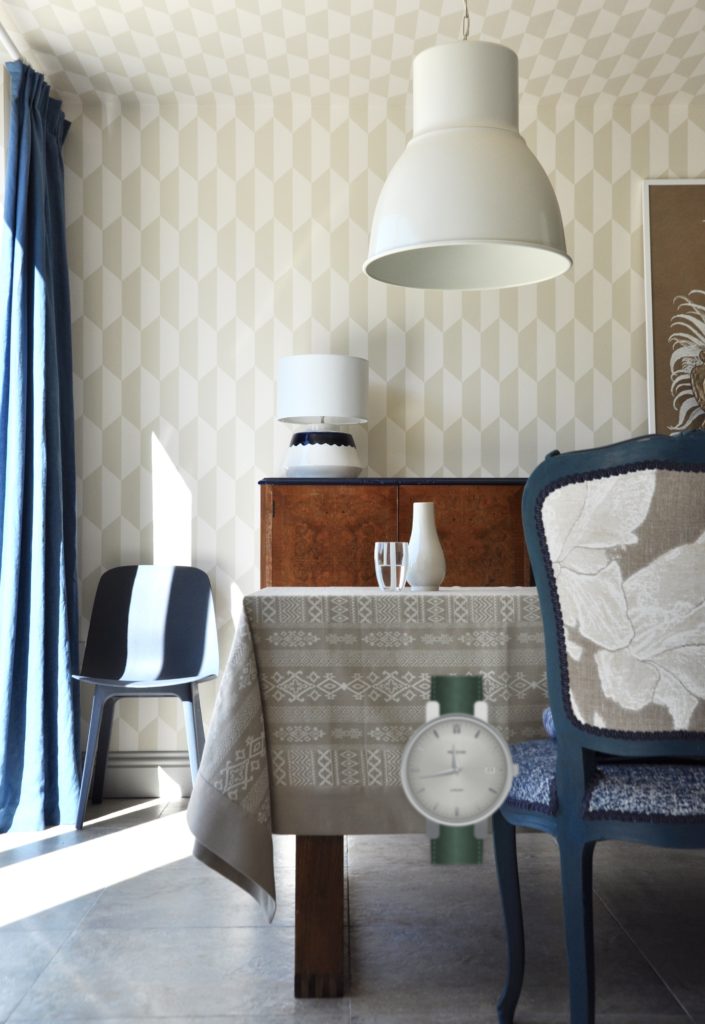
11,43
